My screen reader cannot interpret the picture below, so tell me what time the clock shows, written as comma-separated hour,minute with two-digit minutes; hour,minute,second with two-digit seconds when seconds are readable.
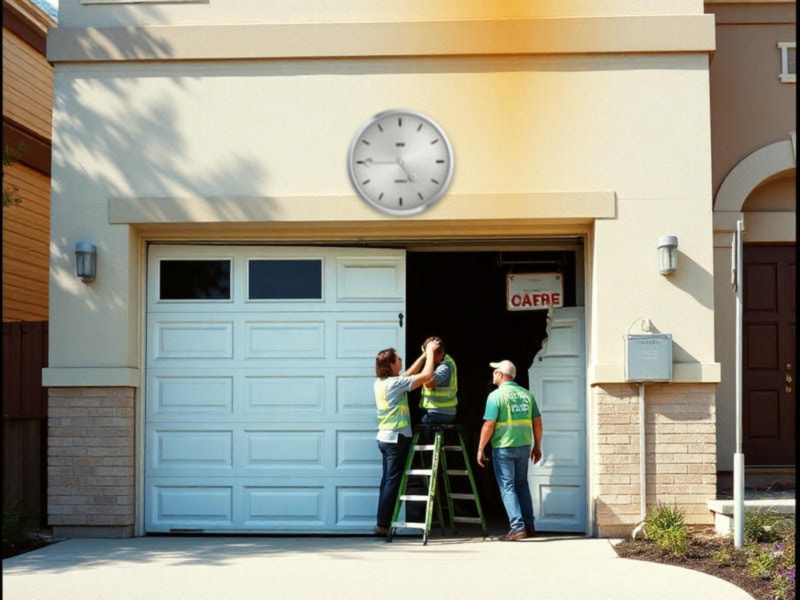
4,45
